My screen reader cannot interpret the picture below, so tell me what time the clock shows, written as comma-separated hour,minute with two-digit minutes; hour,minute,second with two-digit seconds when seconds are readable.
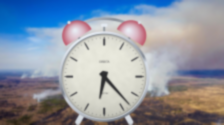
6,23
